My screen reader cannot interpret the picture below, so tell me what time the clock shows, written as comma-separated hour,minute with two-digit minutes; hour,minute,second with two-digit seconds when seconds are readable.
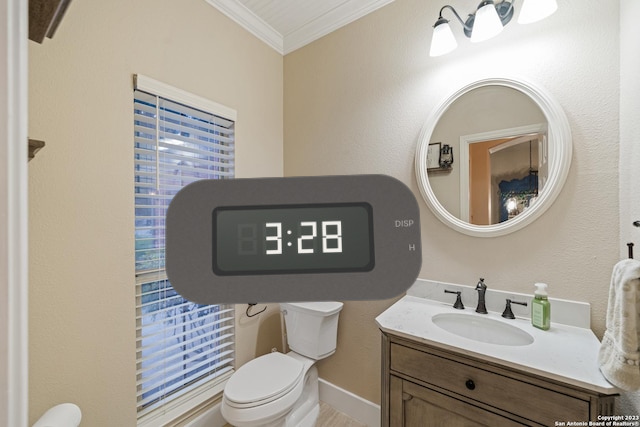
3,28
